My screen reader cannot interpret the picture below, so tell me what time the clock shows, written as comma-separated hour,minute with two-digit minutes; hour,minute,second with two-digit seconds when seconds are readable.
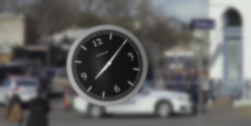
8,10
